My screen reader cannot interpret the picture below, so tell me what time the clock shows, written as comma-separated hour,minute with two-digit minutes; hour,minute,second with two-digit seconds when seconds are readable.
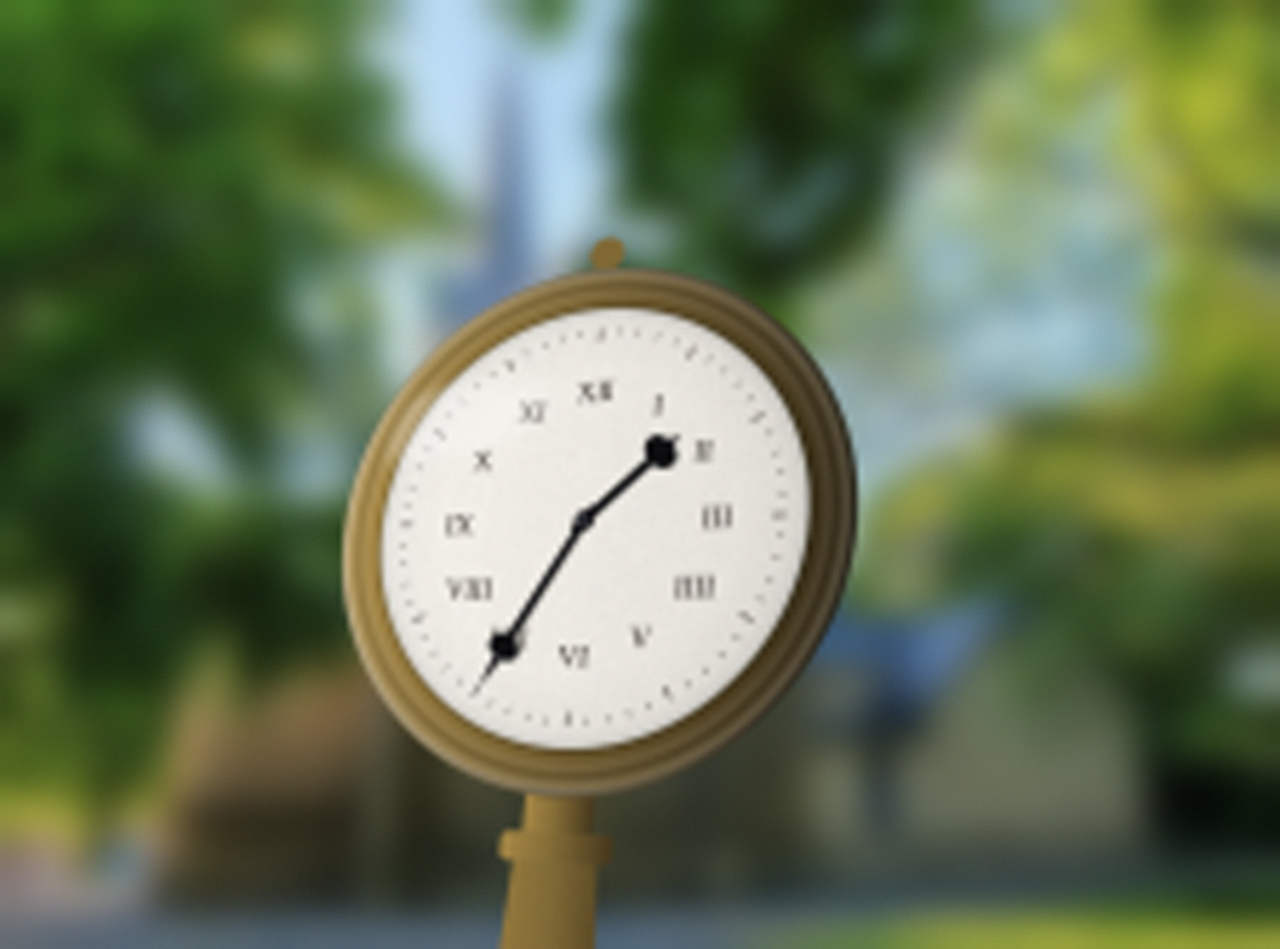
1,35
